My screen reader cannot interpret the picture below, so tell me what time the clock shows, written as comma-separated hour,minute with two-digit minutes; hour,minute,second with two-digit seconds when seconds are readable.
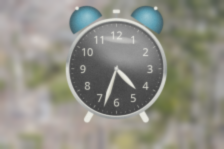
4,33
